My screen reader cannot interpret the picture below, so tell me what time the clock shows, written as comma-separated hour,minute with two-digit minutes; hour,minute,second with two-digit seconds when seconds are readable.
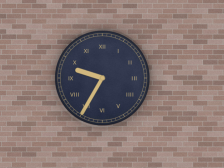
9,35
